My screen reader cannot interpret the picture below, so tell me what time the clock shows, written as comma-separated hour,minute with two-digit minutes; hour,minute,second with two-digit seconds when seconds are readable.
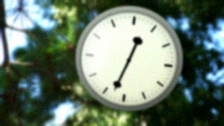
12,33
